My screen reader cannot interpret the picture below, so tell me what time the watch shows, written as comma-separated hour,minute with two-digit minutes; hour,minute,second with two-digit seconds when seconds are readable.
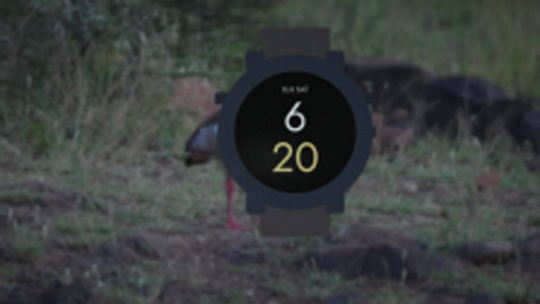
6,20
